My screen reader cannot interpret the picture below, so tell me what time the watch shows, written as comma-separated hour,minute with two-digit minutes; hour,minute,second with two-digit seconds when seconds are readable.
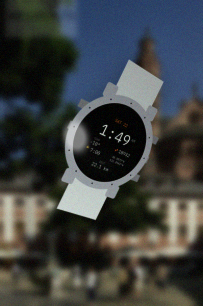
1,49
